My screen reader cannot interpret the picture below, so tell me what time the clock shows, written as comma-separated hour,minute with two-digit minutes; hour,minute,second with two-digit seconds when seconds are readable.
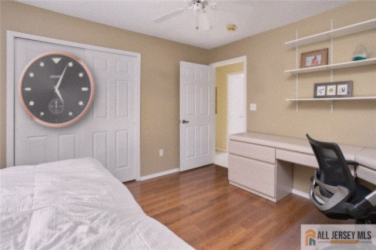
5,04
